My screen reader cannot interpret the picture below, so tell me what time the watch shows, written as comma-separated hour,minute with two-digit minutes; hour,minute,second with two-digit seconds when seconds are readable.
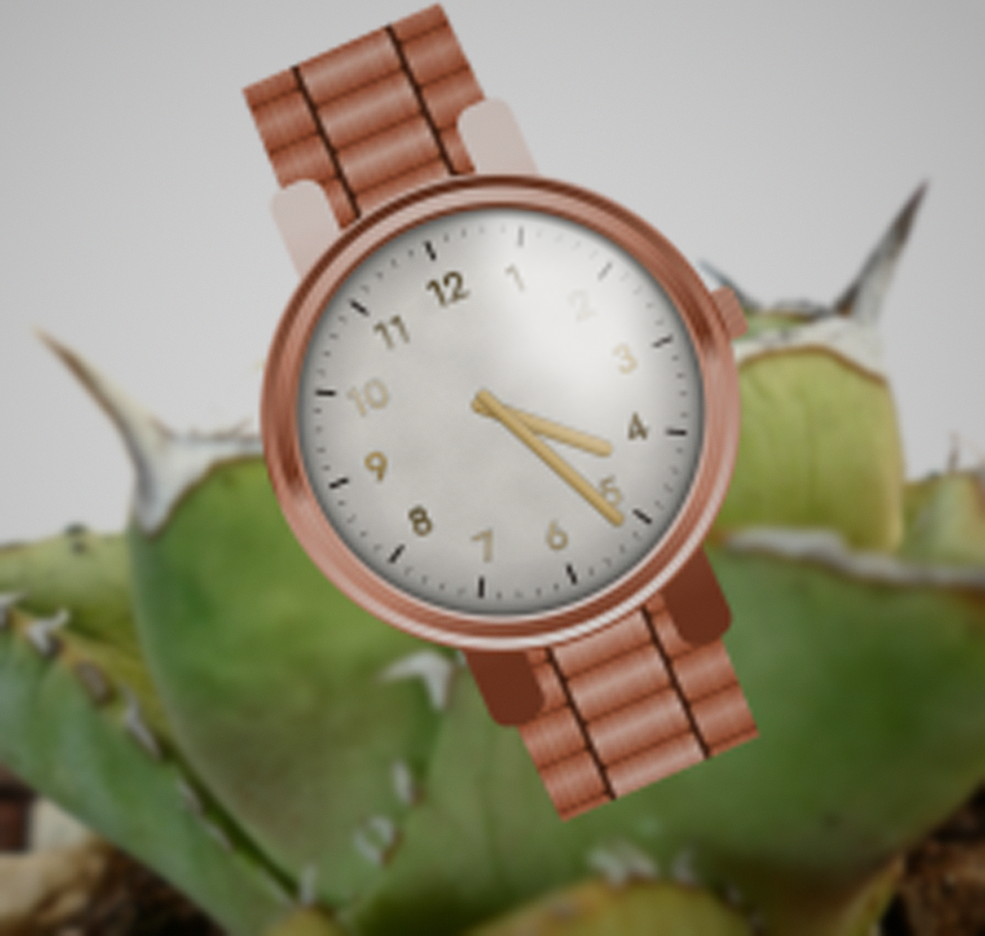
4,26
